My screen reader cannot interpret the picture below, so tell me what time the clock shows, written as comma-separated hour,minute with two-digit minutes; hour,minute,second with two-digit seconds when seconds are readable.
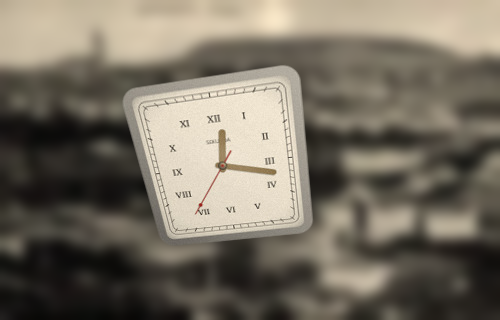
12,17,36
